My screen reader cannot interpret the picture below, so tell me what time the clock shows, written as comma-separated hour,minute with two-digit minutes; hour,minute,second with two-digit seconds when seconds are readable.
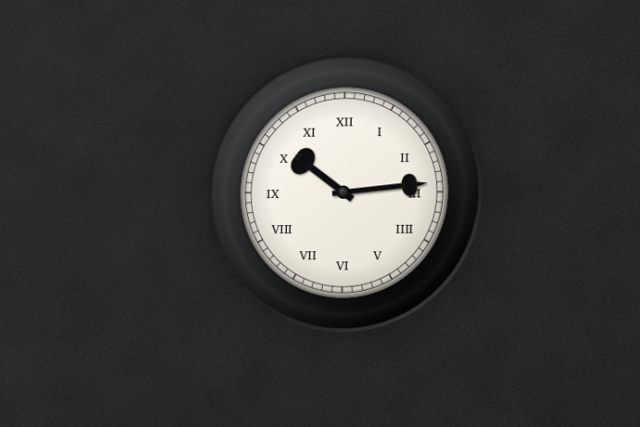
10,14
